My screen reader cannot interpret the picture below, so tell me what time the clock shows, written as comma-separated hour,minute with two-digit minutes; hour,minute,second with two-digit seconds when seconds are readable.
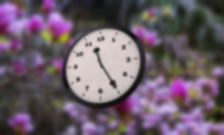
11,25
